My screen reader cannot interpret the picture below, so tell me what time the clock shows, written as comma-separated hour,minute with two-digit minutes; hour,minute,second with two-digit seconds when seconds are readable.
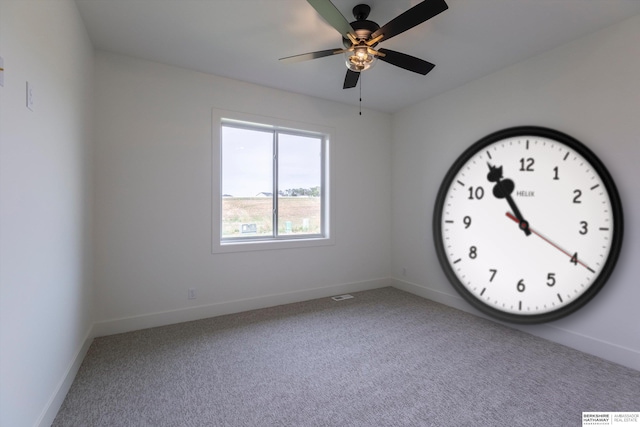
10,54,20
